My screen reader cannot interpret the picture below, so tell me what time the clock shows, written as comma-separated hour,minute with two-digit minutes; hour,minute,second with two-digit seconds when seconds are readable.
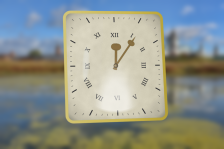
12,06
